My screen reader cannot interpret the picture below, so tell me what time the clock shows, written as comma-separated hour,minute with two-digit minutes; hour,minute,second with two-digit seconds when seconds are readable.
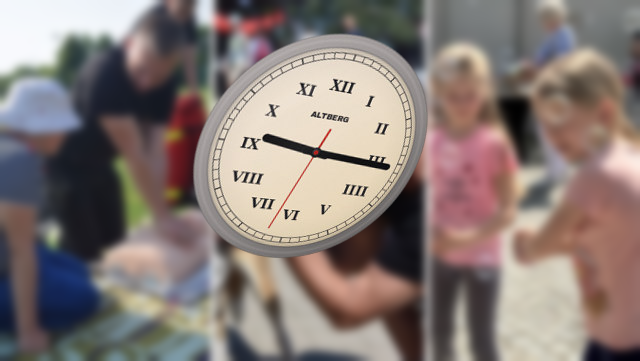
9,15,32
